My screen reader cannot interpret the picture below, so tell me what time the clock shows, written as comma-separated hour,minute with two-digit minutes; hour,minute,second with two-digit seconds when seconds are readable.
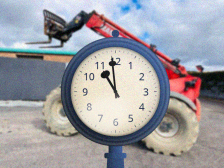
10,59
